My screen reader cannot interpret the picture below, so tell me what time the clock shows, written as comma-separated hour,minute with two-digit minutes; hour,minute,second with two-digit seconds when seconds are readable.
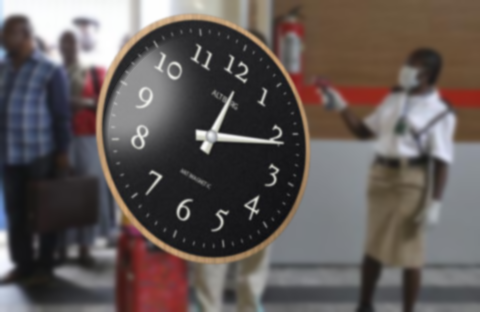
12,11
